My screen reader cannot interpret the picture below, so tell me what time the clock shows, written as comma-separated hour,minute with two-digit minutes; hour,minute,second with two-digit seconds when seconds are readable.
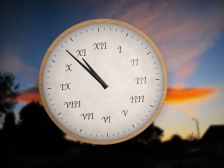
10,53
